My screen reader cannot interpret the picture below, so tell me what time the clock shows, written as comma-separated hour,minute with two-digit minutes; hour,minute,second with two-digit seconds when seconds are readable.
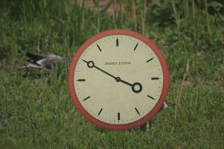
3,50
